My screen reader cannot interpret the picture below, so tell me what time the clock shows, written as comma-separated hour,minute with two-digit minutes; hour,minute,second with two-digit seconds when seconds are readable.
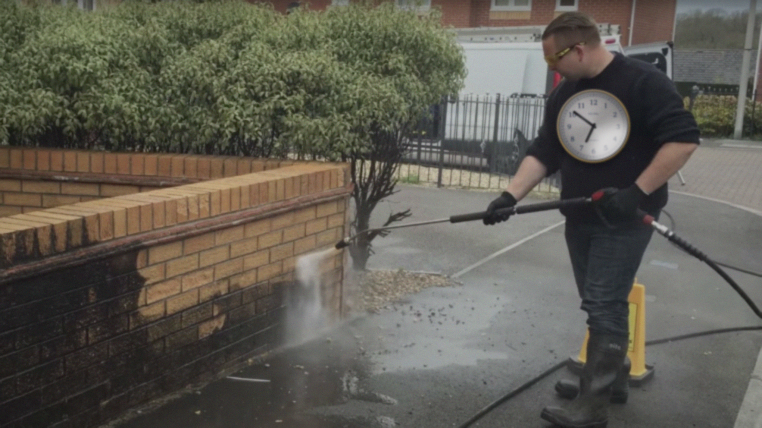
6,51
